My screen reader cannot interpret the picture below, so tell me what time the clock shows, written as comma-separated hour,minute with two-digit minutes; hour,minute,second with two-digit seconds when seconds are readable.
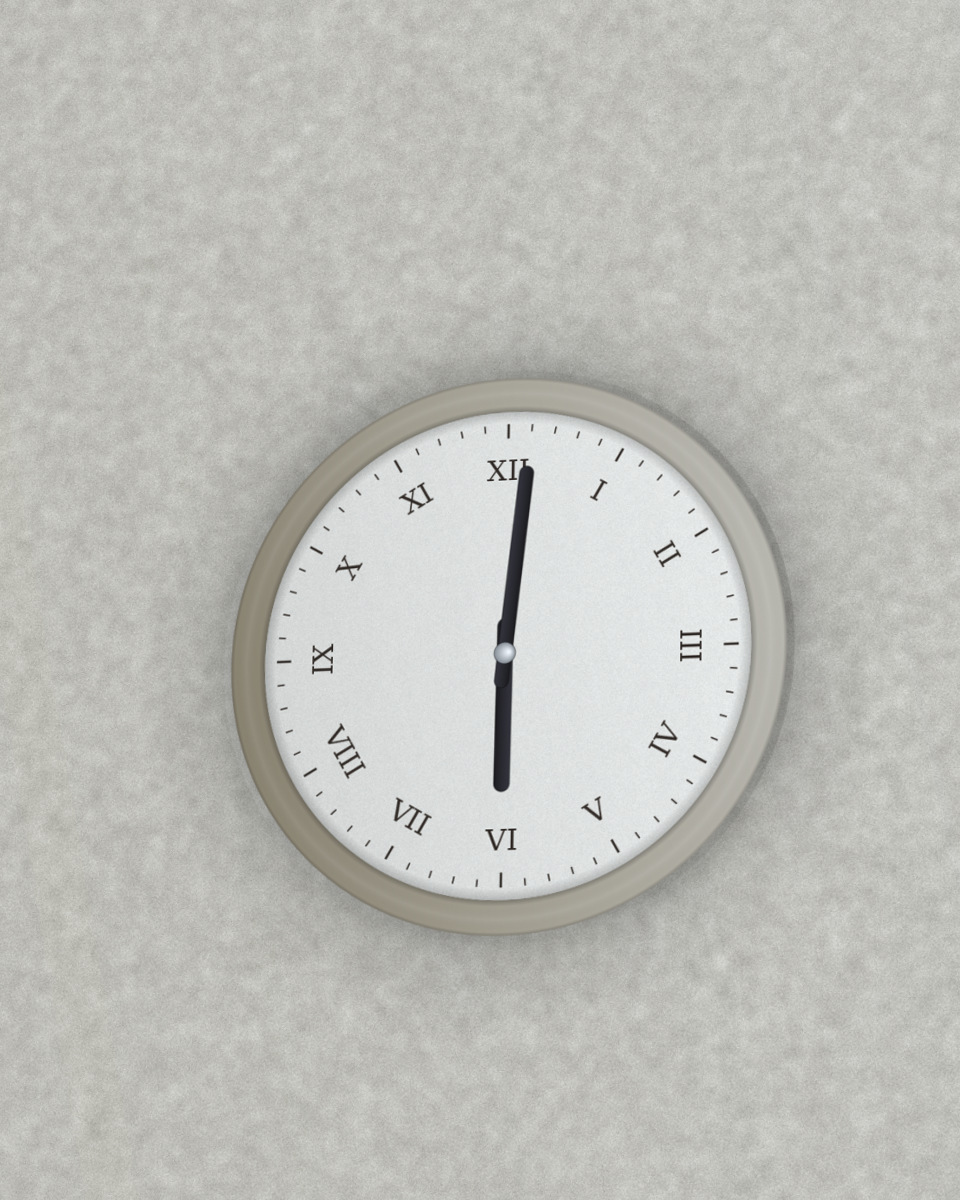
6,01
